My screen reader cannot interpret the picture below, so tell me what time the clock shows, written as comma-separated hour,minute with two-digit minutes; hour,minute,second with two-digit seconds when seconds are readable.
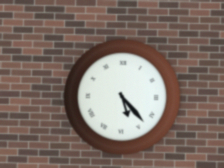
5,23
